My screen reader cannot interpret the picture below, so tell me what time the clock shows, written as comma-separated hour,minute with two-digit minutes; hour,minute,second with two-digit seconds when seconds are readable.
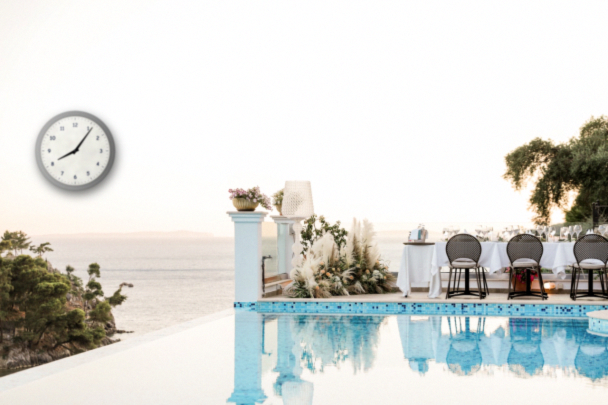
8,06
